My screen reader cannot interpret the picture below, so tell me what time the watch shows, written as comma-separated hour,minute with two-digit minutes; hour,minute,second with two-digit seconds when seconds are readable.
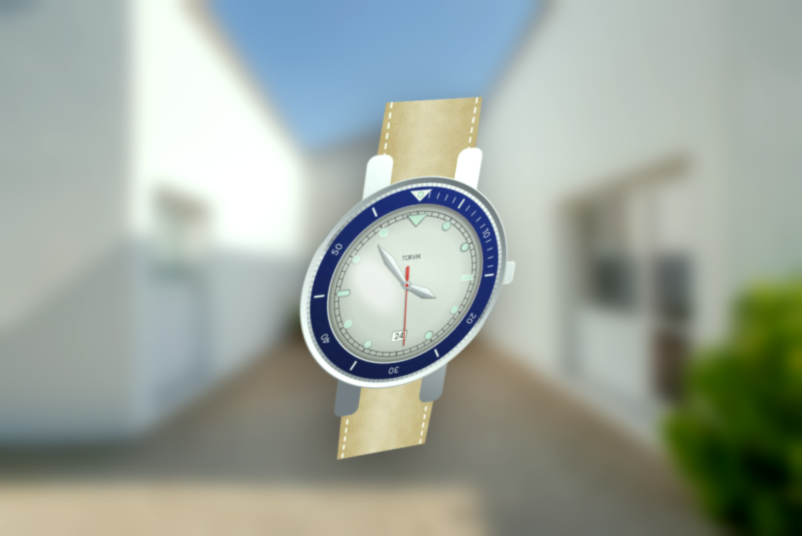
3,53,29
